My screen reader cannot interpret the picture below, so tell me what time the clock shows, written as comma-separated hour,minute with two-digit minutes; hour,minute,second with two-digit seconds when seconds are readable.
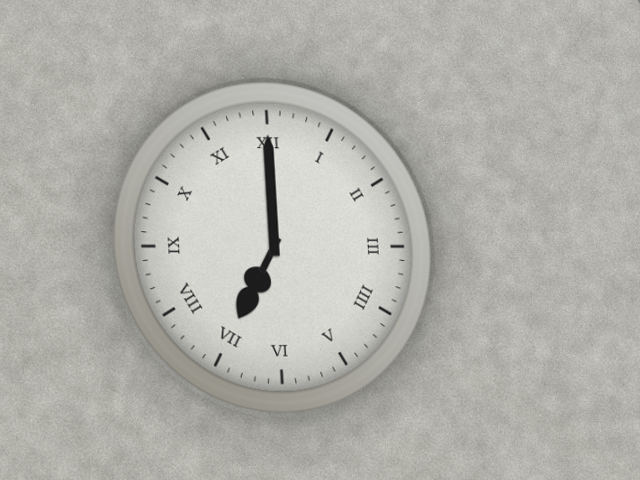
7,00
